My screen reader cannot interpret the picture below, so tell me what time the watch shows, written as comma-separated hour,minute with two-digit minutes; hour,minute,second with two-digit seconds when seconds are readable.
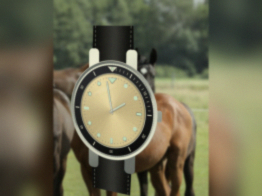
1,58
